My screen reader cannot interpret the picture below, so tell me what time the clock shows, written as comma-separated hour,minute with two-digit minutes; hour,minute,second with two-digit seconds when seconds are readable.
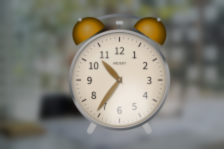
10,36
